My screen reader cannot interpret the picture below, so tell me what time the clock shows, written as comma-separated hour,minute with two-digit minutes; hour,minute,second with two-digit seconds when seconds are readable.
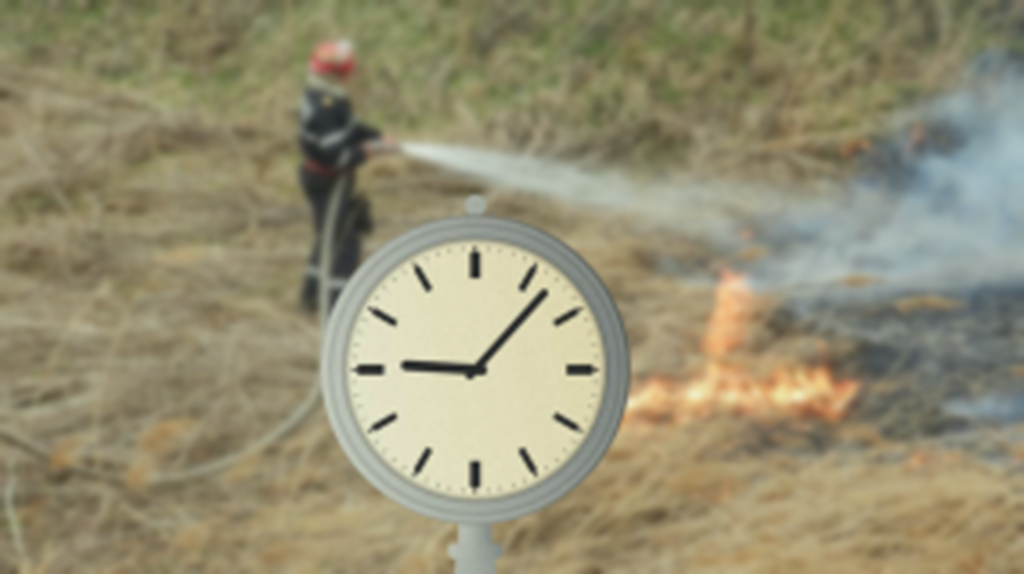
9,07
